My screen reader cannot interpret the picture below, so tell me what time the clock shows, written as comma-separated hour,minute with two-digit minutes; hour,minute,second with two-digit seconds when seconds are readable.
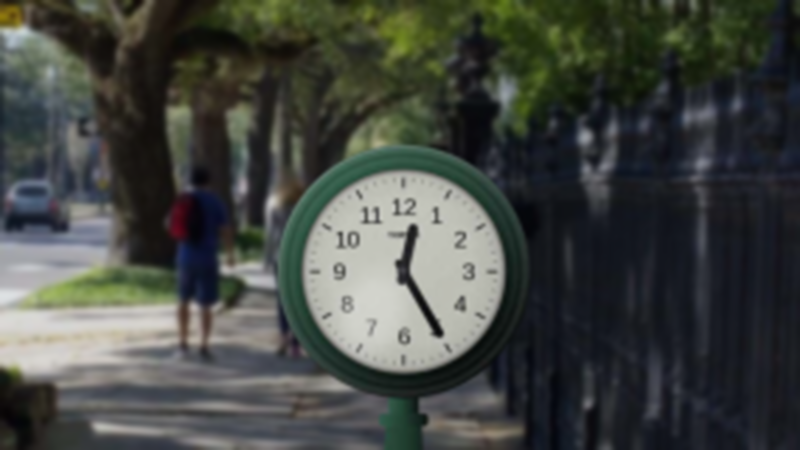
12,25
